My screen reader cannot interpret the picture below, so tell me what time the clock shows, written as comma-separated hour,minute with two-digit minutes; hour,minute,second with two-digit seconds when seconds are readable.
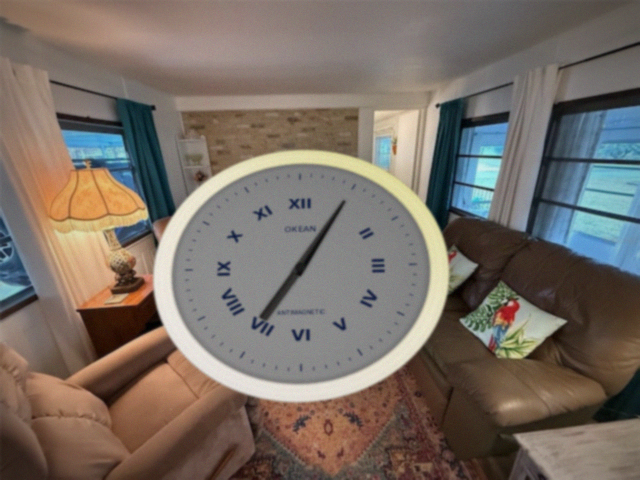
7,05
